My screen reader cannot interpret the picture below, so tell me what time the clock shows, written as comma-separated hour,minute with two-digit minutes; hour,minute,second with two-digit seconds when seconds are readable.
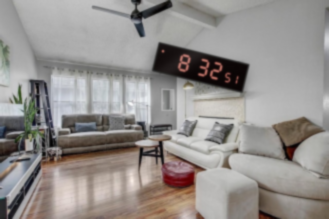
8,32
